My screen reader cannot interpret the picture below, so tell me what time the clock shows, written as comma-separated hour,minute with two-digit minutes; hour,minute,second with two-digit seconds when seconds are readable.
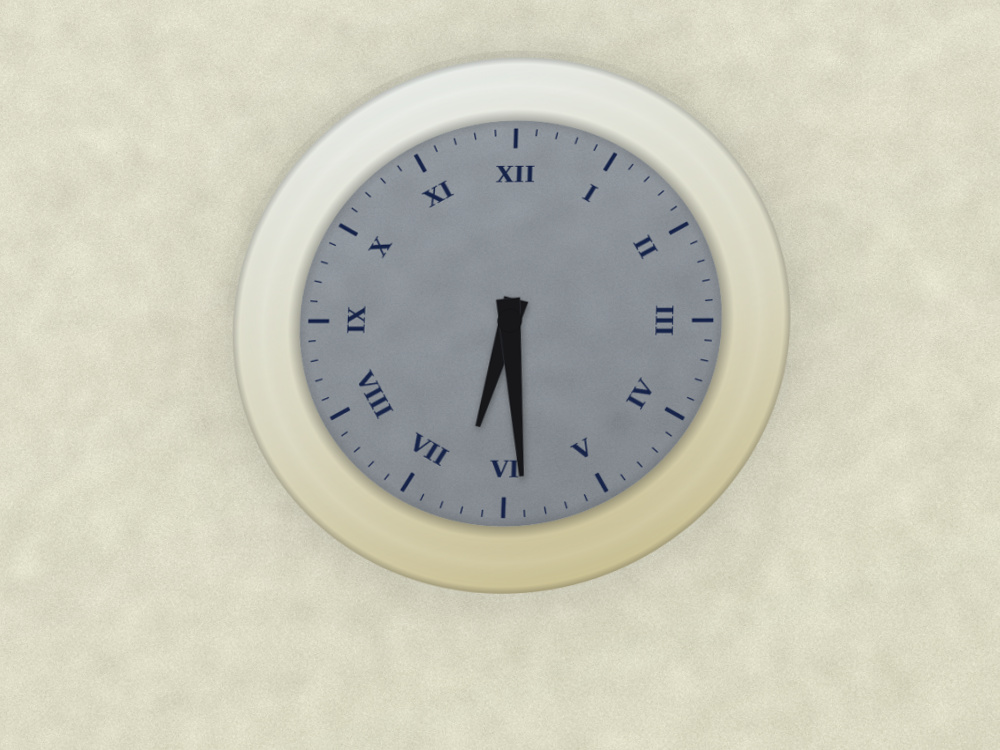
6,29
